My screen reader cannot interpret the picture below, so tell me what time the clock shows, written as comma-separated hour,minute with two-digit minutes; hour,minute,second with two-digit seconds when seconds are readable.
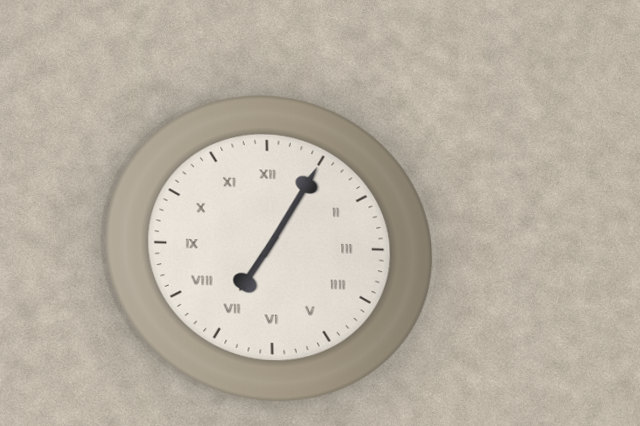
7,05
